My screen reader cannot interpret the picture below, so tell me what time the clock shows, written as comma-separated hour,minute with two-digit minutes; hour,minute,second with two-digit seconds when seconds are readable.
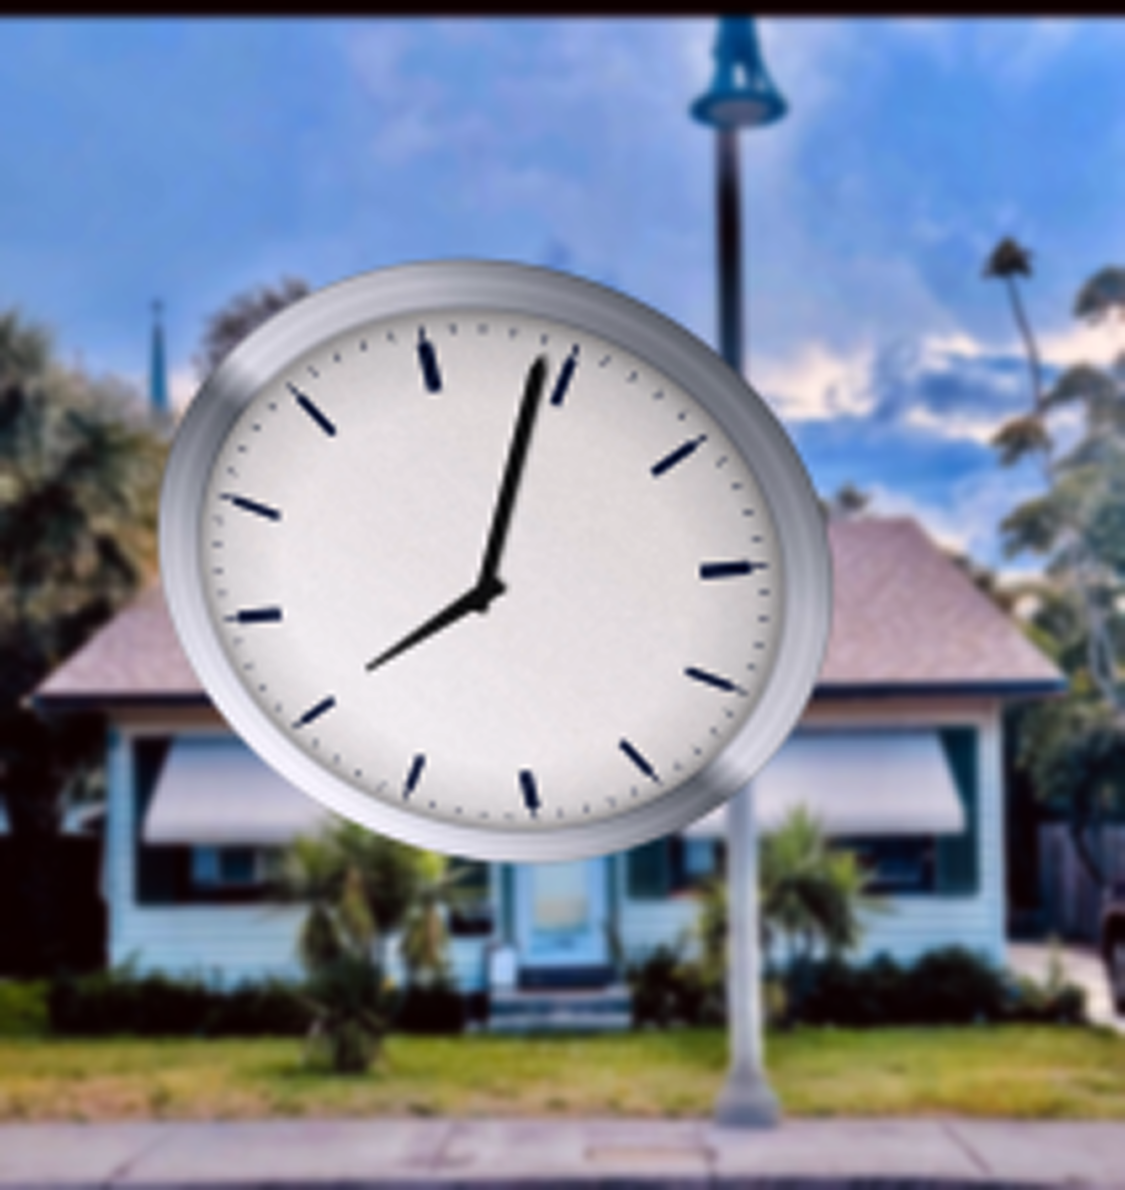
8,04
